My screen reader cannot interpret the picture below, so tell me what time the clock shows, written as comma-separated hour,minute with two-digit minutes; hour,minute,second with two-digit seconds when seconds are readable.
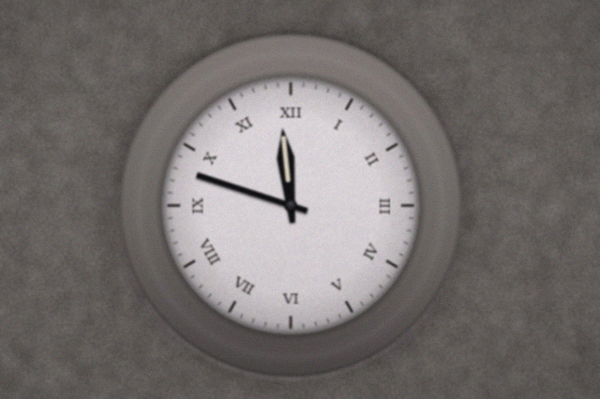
11,48
